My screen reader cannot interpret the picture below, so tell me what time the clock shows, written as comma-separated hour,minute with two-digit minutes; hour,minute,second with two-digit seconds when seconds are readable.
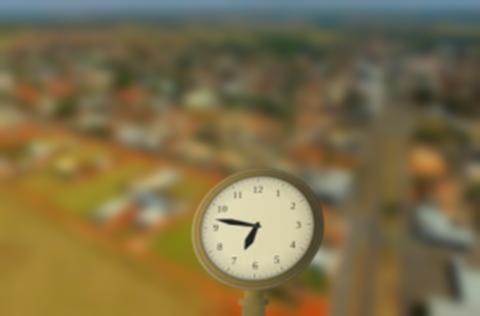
6,47
